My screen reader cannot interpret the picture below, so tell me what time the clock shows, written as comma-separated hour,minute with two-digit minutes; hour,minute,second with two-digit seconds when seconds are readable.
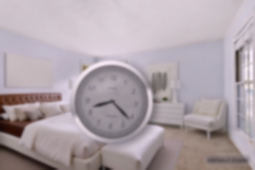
8,22
